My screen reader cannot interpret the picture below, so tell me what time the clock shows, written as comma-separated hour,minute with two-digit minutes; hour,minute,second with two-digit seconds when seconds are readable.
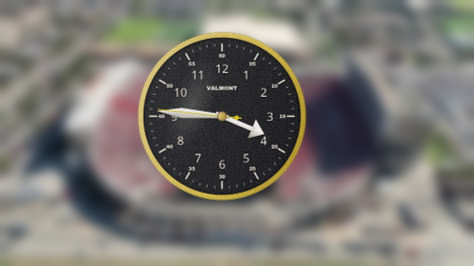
3,45,46
